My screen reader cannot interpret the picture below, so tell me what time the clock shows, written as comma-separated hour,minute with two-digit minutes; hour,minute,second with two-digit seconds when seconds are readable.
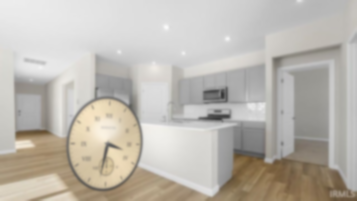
3,32
